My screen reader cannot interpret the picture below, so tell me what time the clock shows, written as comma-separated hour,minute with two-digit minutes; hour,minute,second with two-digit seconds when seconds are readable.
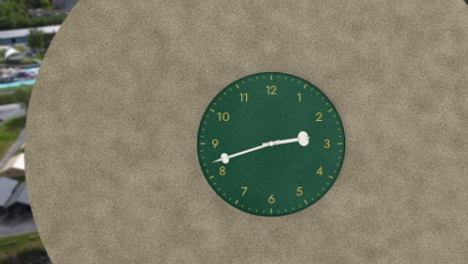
2,42
